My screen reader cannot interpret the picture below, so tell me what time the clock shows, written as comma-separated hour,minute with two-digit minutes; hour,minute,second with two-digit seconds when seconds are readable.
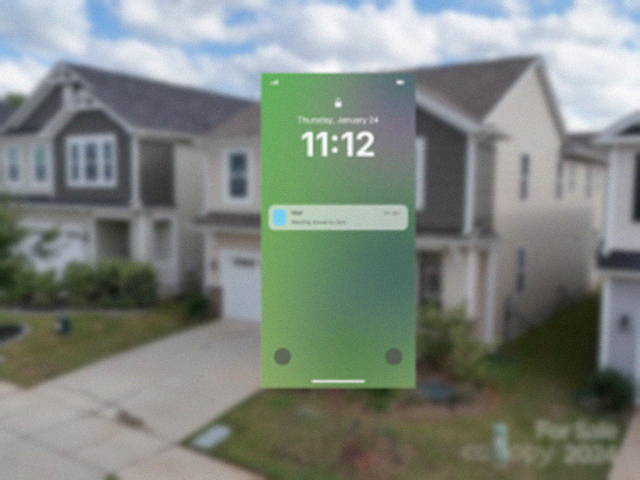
11,12
